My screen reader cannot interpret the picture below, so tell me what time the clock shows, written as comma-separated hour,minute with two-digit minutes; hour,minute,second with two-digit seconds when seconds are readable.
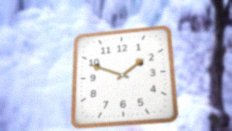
1,49
